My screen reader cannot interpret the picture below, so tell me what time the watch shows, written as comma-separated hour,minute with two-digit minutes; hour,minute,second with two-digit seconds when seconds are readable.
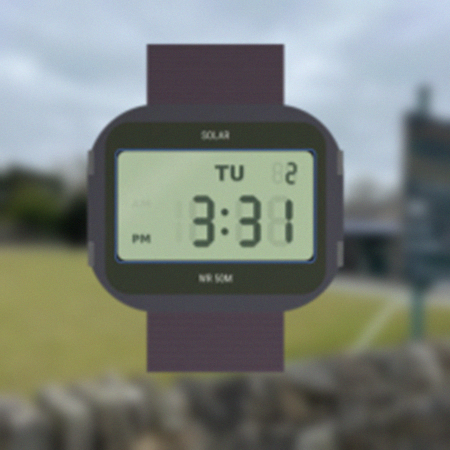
3,31
